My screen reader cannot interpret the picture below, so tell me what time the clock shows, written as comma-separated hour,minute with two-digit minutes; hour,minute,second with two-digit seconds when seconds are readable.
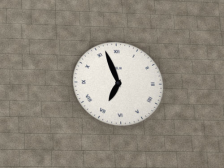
6,57
